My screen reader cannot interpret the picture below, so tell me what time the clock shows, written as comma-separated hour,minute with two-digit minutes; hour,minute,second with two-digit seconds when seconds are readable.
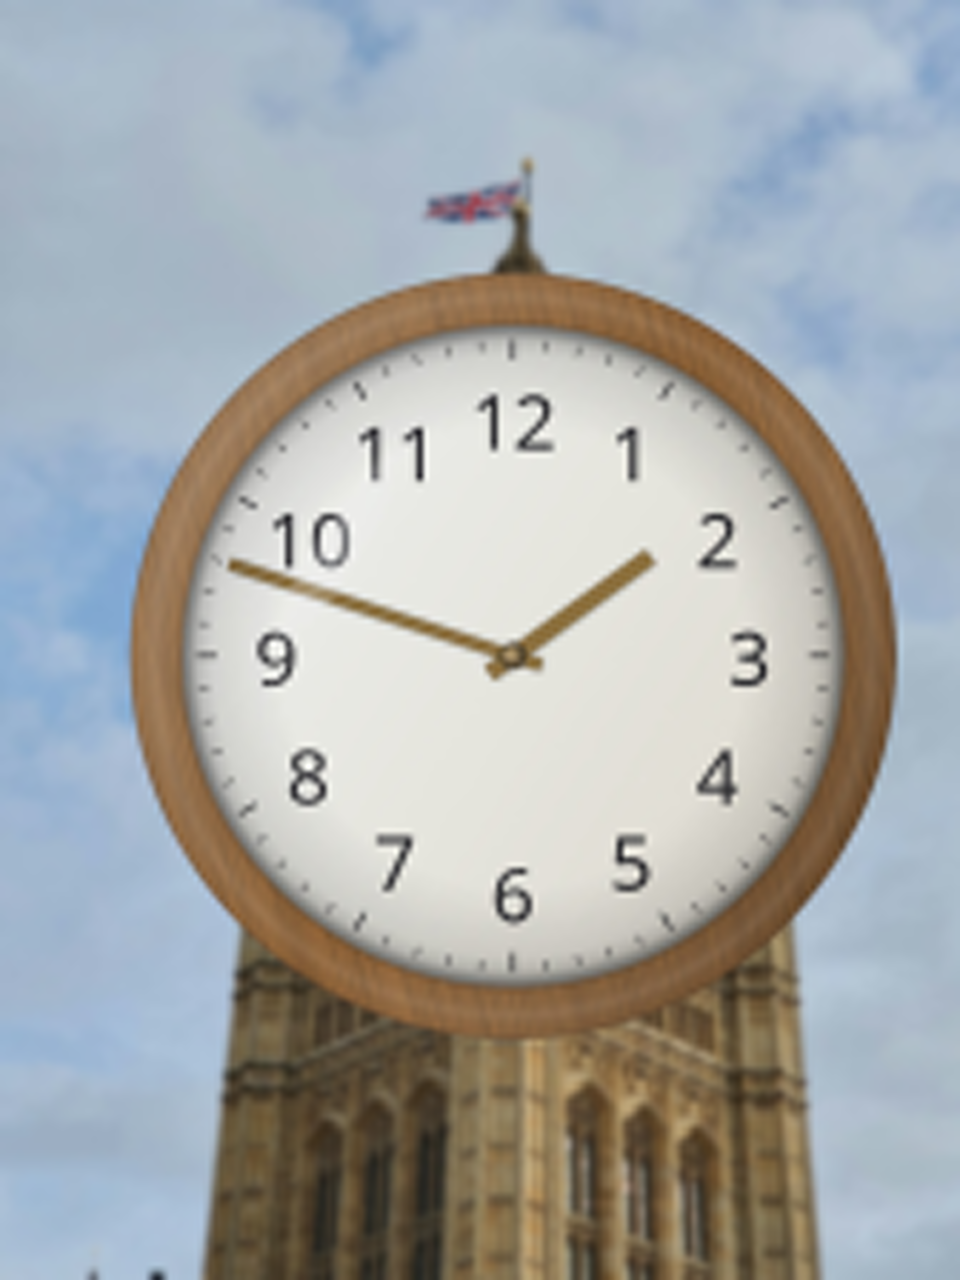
1,48
